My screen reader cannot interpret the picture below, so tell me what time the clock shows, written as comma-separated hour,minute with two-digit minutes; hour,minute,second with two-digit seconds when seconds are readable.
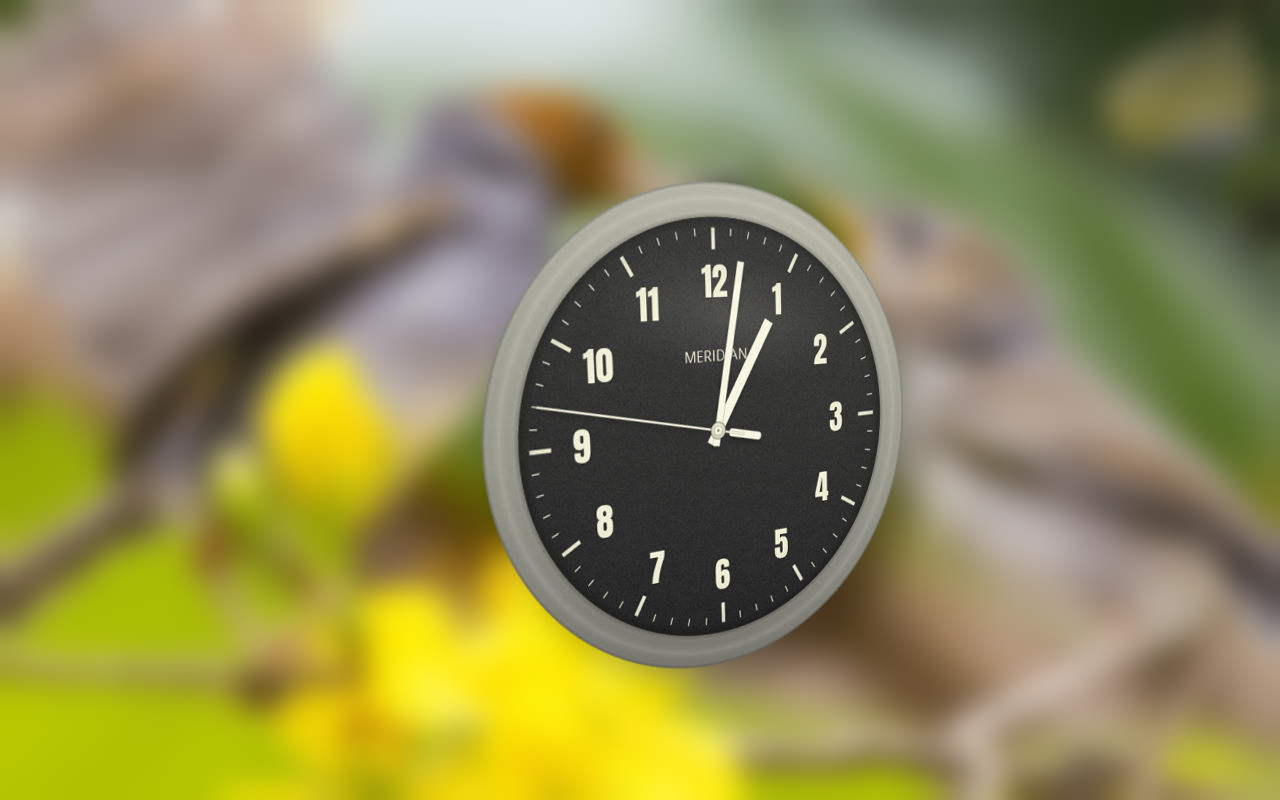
1,01,47
